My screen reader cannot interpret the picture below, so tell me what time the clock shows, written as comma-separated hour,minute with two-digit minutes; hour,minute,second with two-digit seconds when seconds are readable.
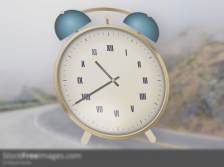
10,40
